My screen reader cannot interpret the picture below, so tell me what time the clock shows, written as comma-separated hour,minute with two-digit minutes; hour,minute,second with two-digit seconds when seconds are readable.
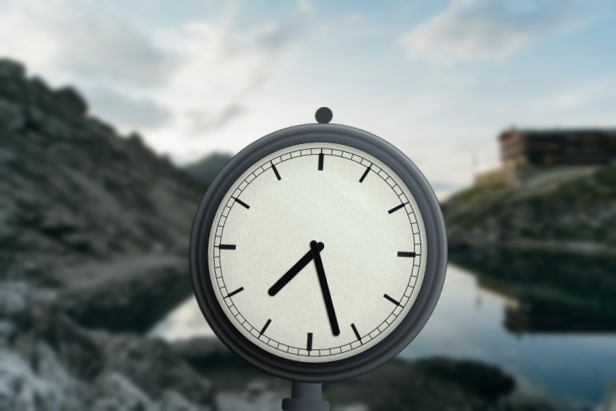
7,27
